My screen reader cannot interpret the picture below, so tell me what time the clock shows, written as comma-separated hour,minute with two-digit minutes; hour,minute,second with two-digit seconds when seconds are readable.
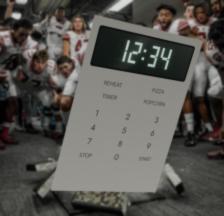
12,34
